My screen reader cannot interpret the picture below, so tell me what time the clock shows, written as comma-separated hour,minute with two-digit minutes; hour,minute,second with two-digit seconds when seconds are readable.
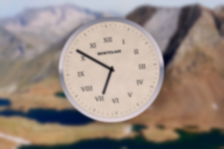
6,51
